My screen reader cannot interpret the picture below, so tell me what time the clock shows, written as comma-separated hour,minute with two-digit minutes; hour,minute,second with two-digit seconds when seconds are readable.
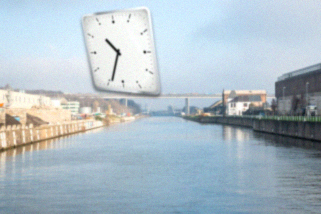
10,34
